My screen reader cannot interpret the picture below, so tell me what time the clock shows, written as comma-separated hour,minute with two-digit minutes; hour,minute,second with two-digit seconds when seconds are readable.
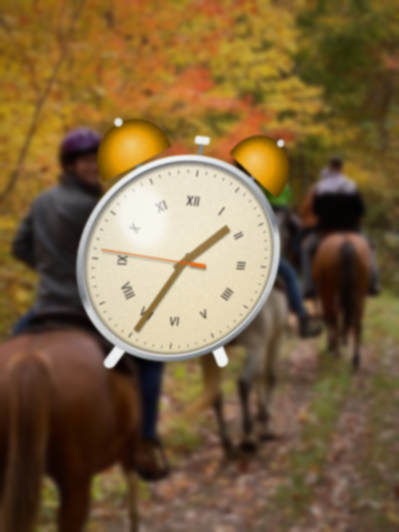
1,34,46
